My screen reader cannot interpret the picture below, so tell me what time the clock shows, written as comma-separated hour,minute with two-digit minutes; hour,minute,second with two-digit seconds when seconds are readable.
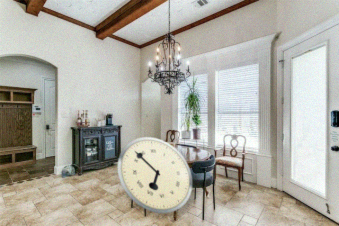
6,53
